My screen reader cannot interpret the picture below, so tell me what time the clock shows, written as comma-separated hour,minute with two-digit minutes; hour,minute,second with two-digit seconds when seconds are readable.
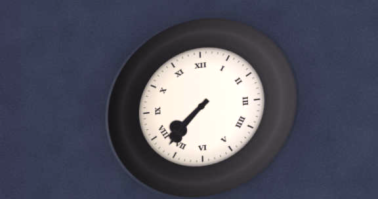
7,37
